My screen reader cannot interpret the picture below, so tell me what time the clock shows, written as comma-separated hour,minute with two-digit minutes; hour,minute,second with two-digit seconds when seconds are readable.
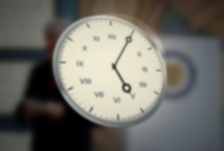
5,05
